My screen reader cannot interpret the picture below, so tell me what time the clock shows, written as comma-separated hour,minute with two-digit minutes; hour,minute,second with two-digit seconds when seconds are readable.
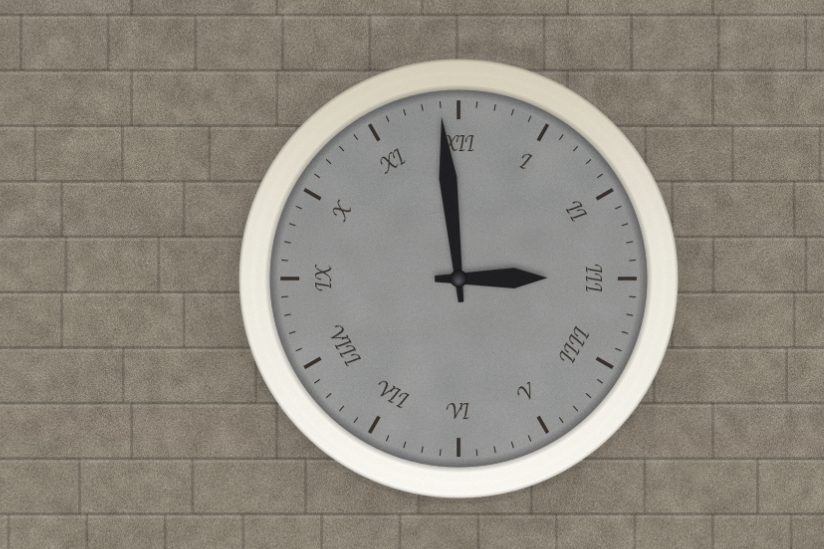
2,59
